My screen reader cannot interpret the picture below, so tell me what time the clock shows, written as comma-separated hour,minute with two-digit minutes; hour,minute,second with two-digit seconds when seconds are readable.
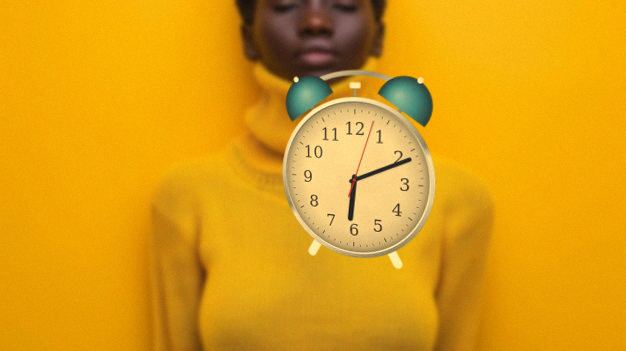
6,11,03
